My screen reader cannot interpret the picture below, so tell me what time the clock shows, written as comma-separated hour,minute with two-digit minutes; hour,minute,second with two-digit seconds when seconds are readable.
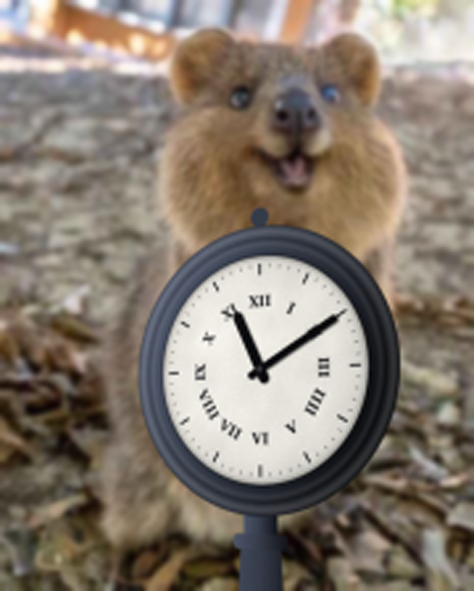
11,10
